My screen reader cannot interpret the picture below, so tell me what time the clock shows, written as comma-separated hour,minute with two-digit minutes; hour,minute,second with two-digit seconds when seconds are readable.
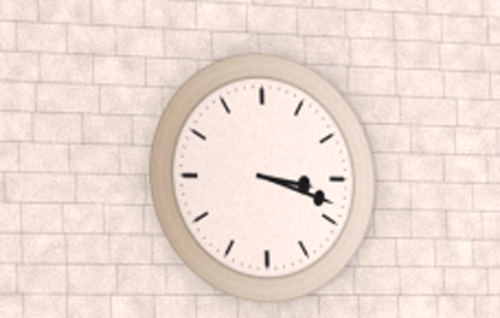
3,18
